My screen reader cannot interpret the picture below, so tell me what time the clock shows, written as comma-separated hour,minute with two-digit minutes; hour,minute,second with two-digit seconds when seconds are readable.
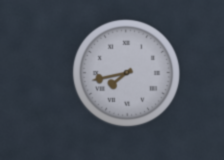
7,43
